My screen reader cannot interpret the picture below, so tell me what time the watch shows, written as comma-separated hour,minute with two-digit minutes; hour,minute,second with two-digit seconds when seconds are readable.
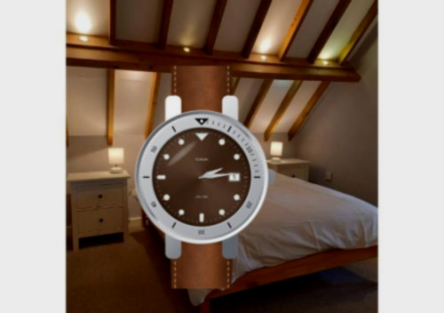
2,14
